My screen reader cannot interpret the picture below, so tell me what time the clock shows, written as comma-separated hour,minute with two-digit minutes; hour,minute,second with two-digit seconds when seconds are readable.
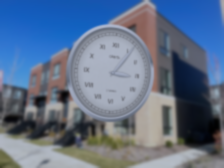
3,06
